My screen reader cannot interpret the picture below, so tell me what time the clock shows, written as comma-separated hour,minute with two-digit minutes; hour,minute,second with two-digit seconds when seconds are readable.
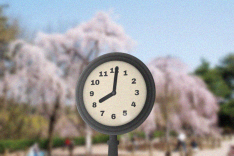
8,01
